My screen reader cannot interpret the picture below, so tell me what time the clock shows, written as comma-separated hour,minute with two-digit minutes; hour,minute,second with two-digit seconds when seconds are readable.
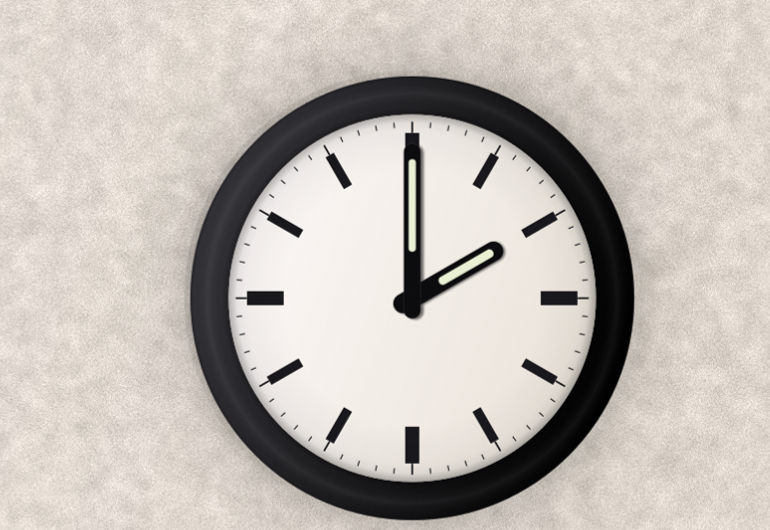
2,00
